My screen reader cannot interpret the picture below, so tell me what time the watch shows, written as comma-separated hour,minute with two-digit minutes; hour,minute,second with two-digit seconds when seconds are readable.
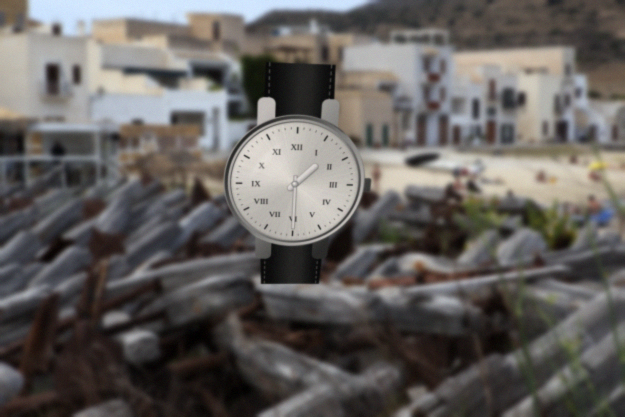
1,30
